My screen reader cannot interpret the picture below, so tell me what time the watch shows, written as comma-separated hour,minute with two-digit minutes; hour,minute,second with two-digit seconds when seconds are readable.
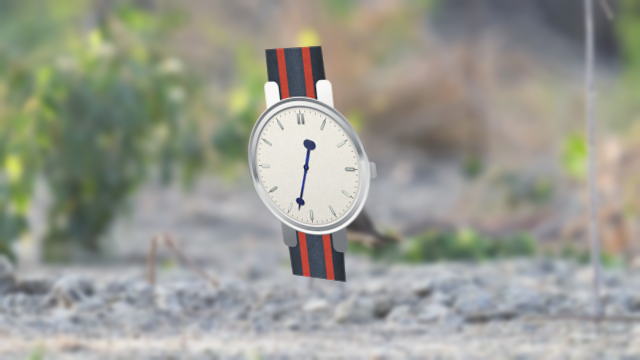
12,33
